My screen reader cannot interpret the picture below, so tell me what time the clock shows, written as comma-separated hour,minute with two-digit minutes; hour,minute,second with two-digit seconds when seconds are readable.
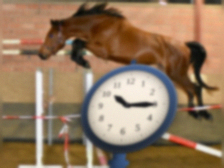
10,15
